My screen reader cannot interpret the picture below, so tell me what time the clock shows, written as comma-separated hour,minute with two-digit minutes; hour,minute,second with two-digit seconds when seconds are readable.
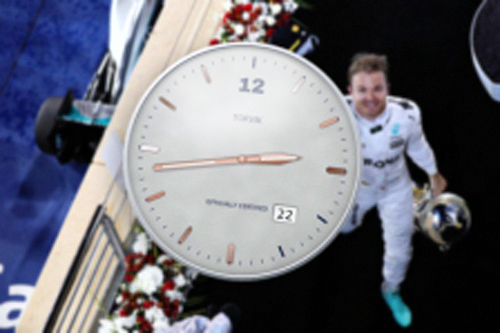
2,43
